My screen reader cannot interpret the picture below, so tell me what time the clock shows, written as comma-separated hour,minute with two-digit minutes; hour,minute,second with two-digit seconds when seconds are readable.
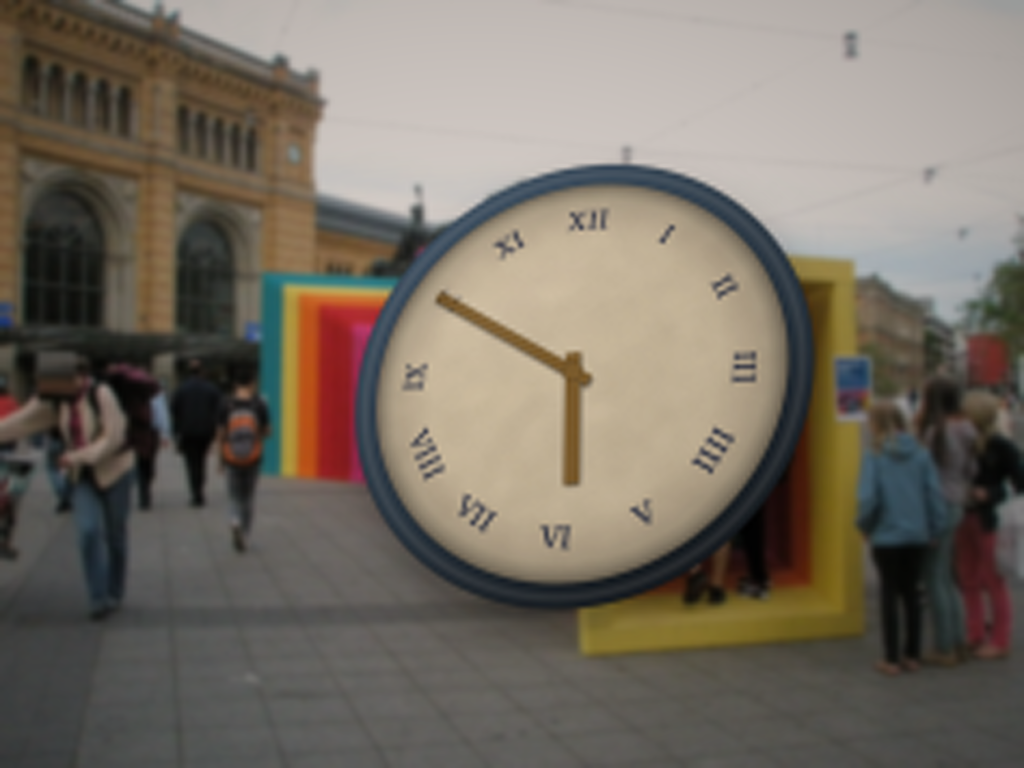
5,50
